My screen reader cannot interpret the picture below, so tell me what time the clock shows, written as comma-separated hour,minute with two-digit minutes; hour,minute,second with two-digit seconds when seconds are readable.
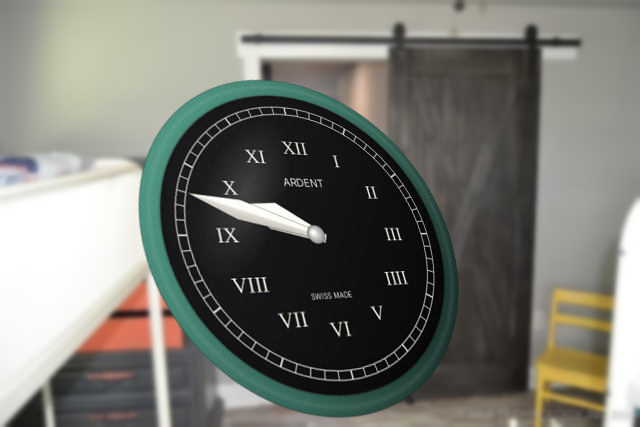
9,48
